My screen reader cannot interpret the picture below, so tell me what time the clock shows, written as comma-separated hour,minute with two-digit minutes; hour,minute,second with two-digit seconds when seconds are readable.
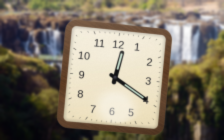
12,20
